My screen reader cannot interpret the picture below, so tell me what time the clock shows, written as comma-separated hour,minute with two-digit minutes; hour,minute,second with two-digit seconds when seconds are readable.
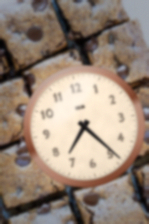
7,24
